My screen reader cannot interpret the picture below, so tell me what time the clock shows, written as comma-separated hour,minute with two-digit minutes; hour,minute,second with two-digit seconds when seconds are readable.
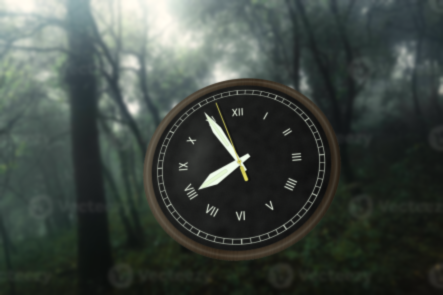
7,54,57
